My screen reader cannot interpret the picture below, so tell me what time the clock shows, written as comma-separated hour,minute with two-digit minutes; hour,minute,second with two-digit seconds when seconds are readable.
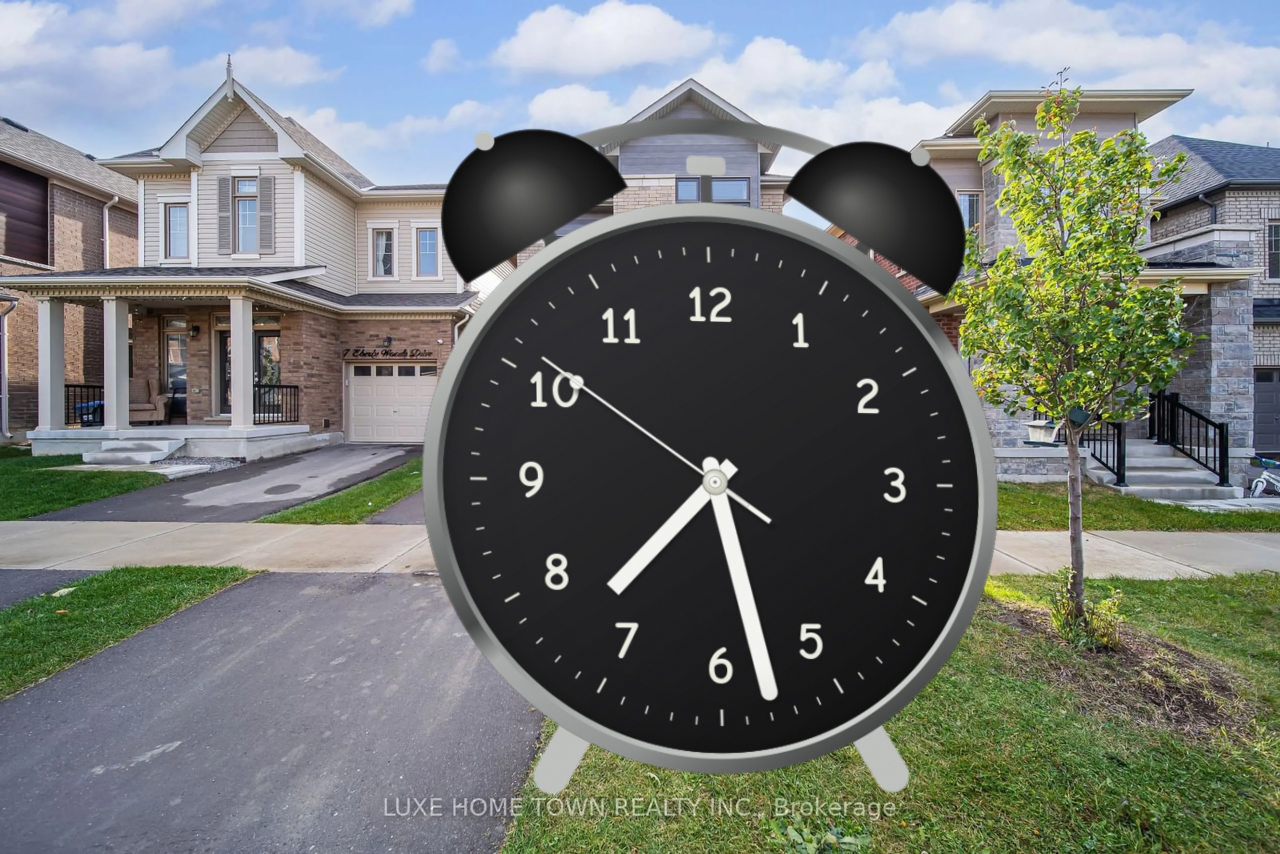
7,27,51
